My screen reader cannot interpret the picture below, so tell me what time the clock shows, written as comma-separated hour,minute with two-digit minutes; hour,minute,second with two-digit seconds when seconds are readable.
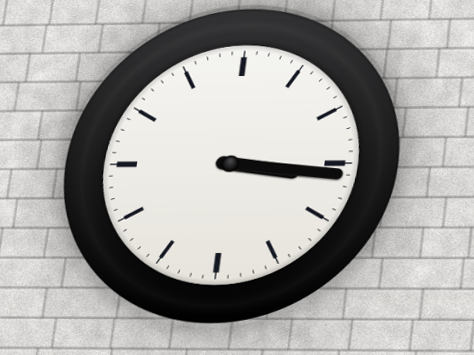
3,16
